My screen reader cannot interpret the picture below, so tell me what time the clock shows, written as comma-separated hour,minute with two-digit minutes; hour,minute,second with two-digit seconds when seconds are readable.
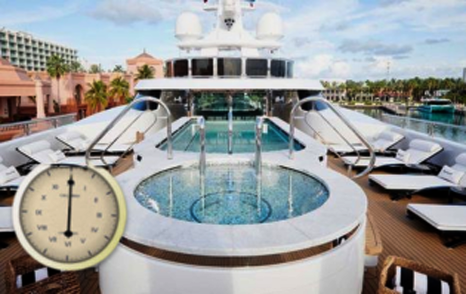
6,00
